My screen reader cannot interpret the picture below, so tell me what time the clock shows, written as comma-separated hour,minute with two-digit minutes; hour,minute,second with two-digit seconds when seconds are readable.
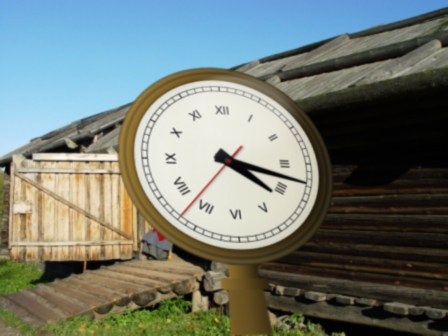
4,17,37
